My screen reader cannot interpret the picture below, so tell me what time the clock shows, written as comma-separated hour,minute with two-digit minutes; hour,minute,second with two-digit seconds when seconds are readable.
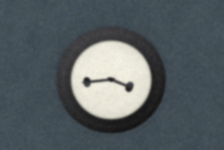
3,44
